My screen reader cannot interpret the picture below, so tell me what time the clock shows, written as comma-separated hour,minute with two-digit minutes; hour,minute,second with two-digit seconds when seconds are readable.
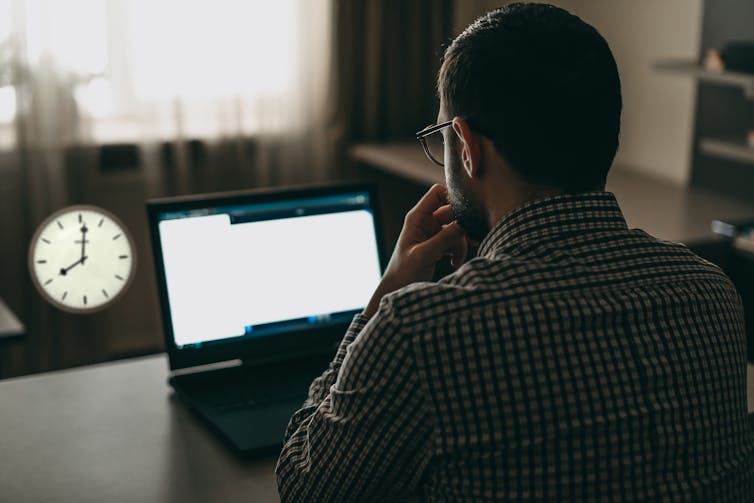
8,01
